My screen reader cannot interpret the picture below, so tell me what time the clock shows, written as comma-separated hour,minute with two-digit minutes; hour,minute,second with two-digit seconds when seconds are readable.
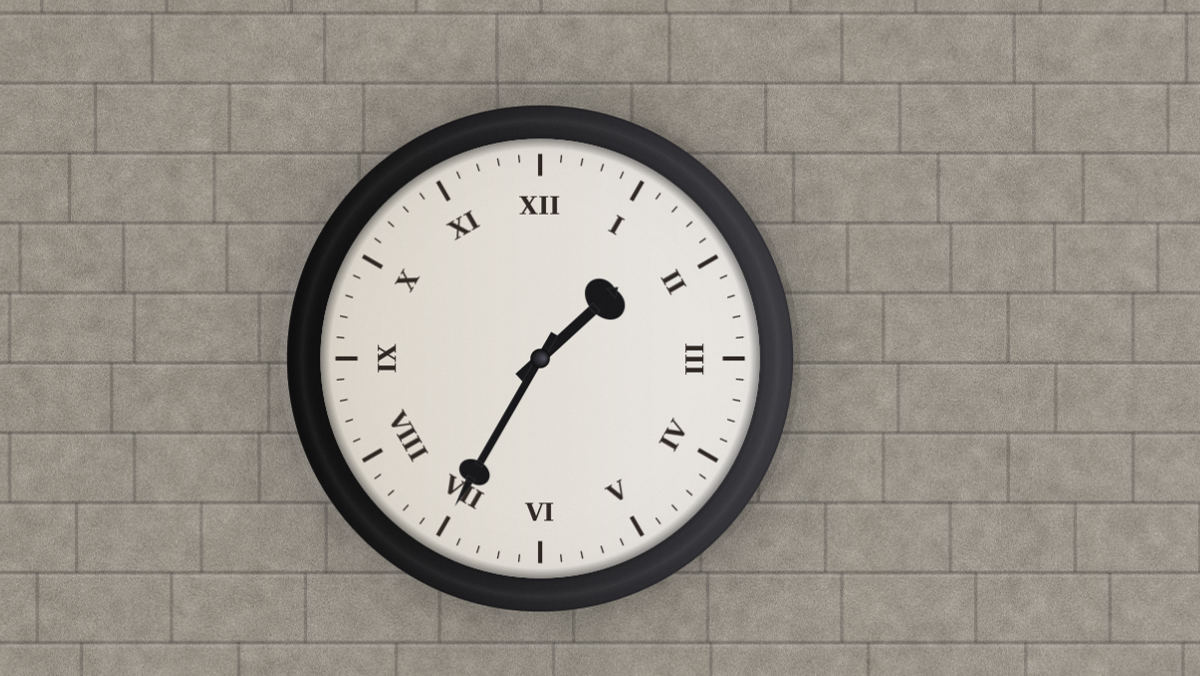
1,35
